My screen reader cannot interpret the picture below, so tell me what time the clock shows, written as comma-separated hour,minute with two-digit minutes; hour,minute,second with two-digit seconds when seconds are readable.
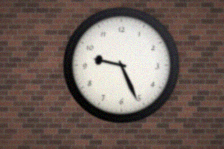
9,26
